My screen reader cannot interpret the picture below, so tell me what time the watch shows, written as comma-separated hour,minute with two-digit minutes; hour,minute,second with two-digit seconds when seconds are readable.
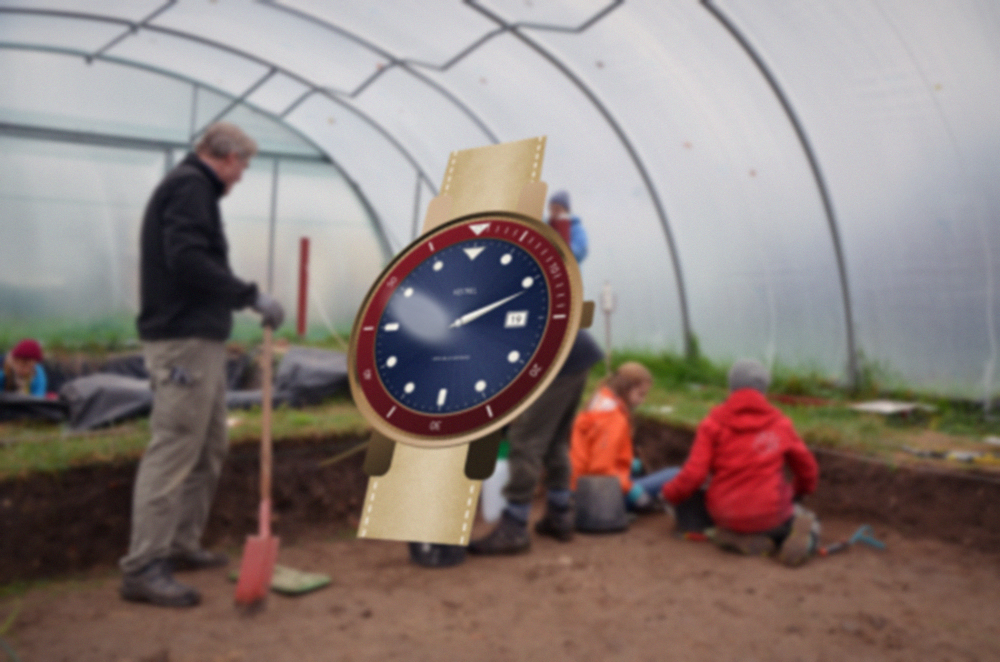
2,11
